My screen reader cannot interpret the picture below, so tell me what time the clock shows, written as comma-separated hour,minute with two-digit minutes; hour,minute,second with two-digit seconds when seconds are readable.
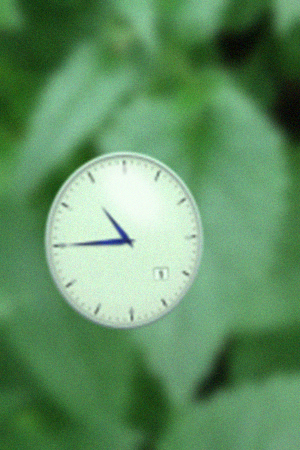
10,45
